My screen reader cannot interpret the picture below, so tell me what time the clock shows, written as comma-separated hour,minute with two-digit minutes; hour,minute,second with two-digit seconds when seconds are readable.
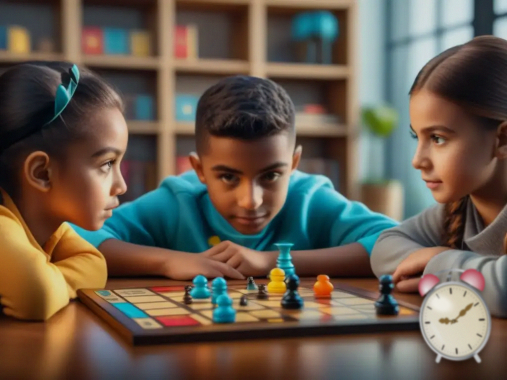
9,09
